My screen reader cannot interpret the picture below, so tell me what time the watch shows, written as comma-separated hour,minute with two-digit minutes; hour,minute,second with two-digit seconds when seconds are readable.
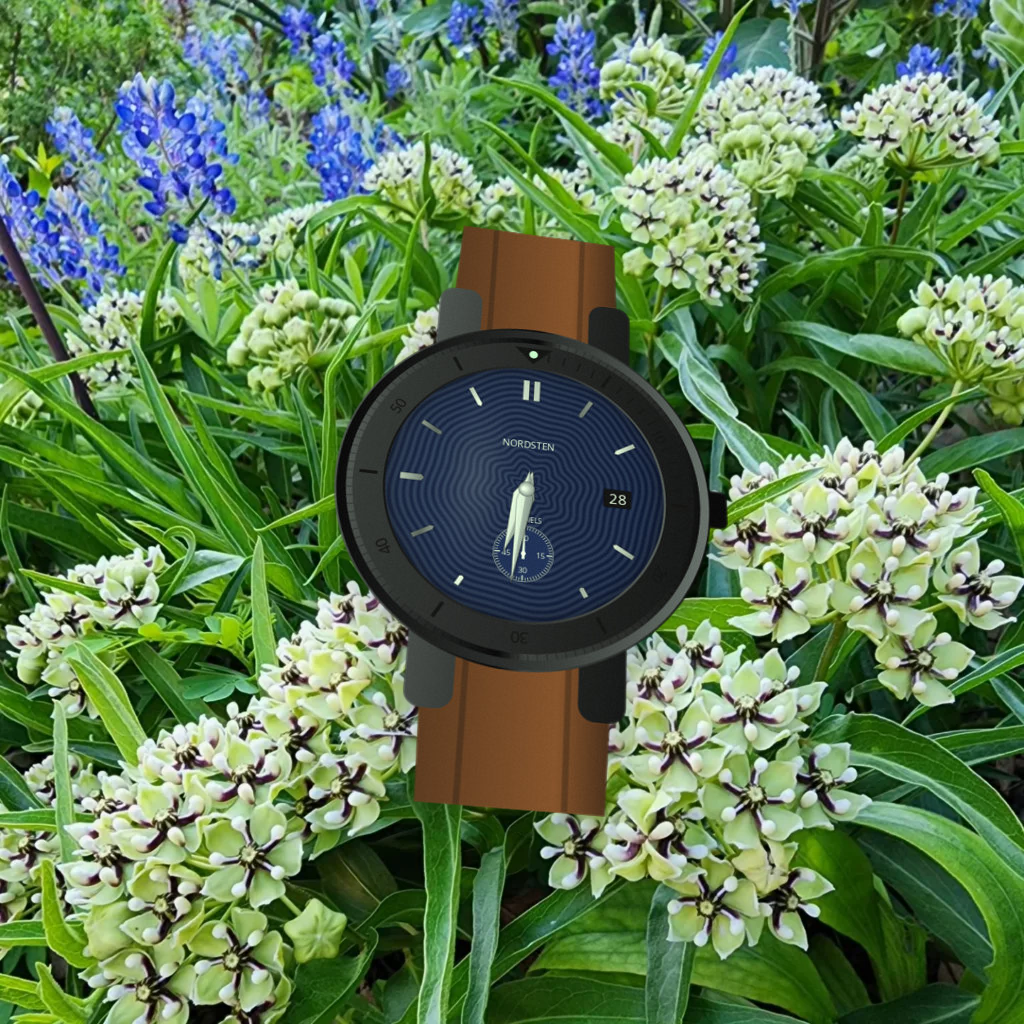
6,31
